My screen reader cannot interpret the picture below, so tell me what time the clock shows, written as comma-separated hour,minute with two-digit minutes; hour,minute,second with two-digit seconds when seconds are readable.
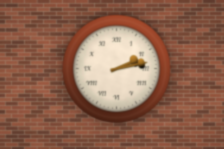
2,13
